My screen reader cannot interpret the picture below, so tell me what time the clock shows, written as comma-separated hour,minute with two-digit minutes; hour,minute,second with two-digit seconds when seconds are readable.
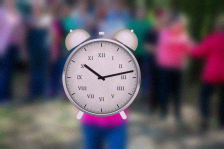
10,13
